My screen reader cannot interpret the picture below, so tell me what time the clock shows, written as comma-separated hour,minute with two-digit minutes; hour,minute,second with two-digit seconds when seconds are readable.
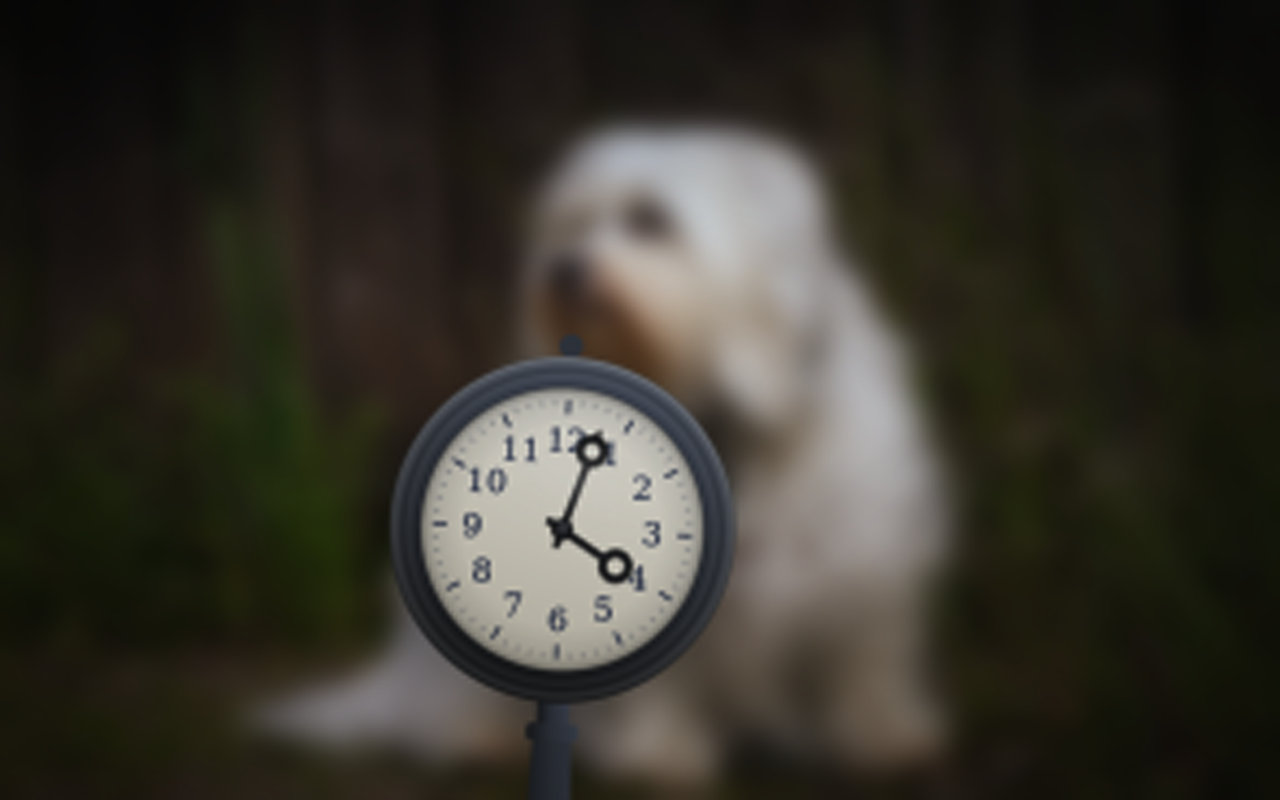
4,03
